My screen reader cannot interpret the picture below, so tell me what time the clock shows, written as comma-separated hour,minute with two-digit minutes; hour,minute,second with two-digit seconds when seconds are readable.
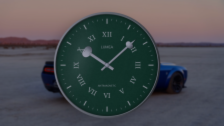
10,08
